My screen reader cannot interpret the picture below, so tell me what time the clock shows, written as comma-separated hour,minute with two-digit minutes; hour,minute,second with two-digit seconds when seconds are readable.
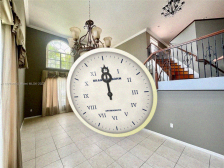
12,00
